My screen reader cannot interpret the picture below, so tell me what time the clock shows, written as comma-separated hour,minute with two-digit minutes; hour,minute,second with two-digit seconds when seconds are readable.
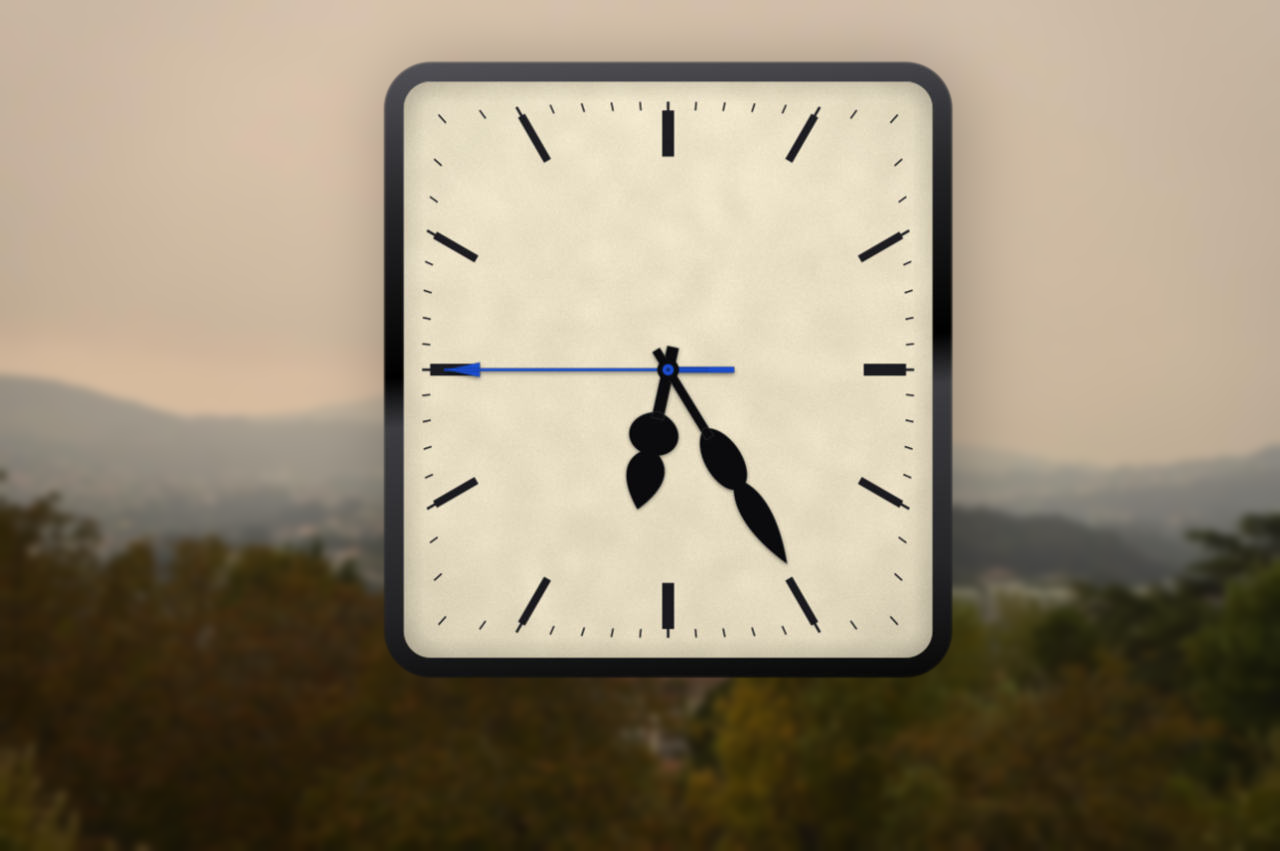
6,24,45
